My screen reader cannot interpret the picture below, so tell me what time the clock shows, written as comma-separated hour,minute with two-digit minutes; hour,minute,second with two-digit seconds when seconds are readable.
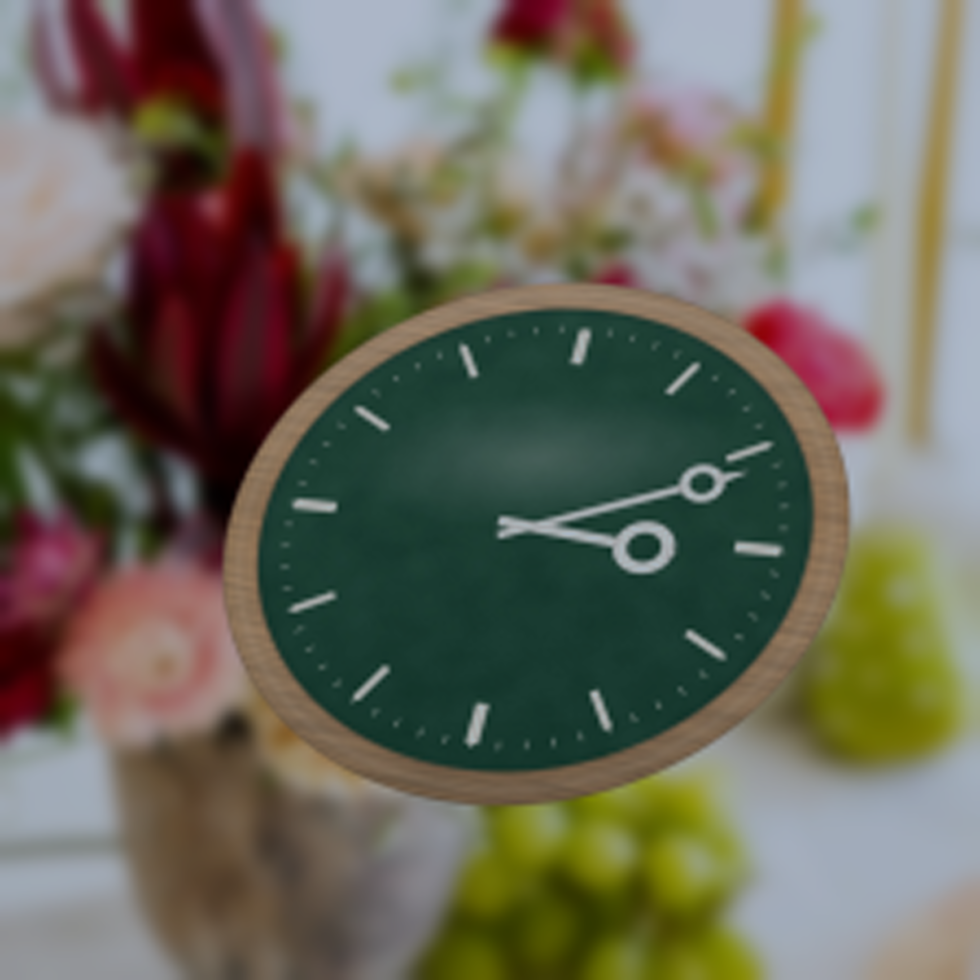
3,11
